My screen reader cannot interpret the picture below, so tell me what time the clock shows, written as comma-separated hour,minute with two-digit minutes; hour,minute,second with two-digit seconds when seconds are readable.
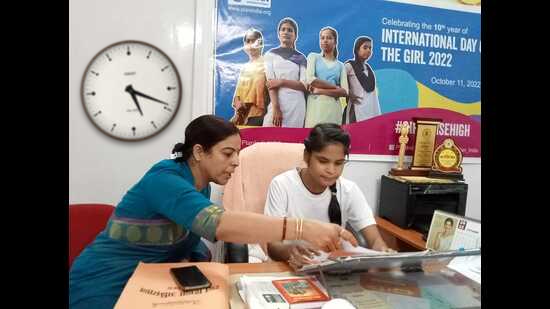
5,19
